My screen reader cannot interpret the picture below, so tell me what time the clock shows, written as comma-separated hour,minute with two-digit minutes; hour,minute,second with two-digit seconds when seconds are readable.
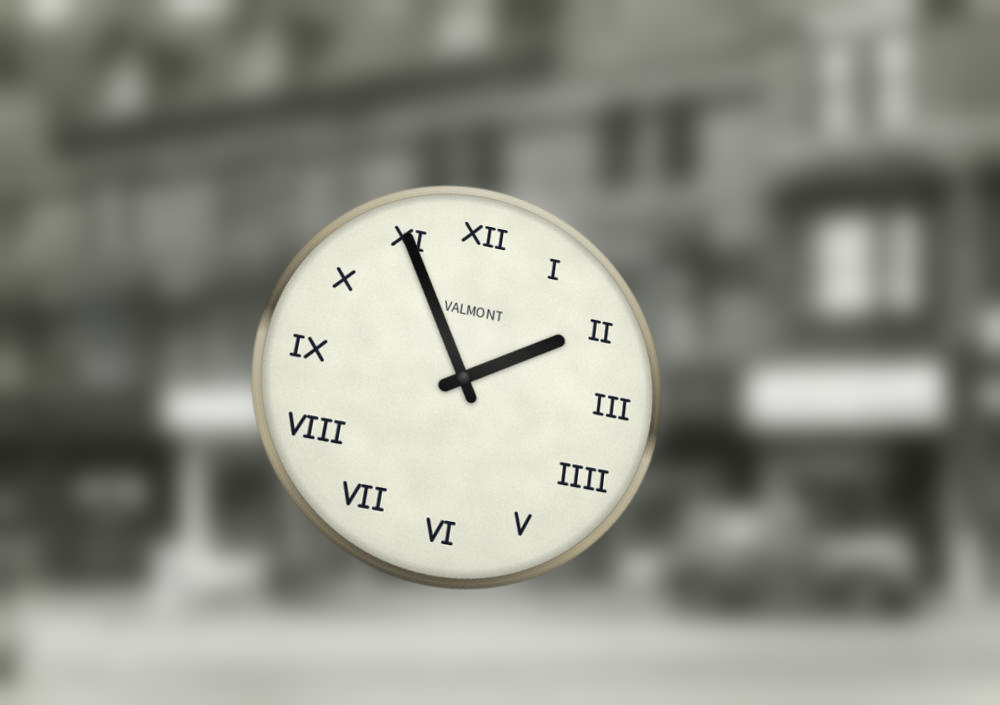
1,55
